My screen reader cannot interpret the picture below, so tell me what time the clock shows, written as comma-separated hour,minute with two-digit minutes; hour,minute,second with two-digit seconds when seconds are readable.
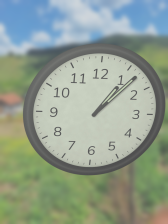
1,07
